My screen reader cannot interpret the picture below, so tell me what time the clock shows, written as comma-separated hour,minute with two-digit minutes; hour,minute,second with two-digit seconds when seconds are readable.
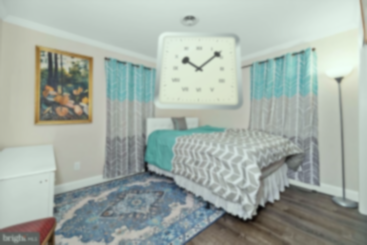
10,08
